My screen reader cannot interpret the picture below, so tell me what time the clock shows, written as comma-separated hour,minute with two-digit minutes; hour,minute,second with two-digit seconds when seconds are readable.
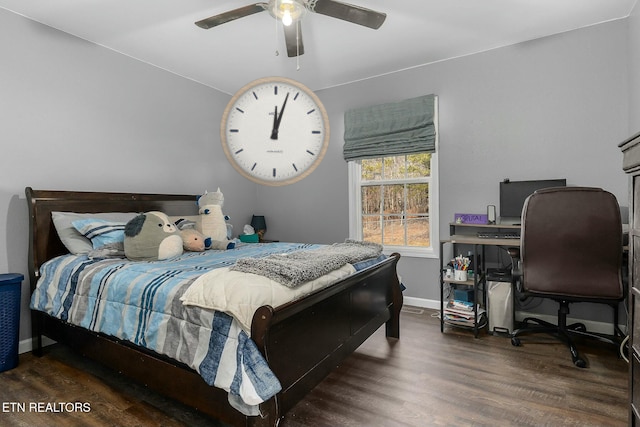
12,03
